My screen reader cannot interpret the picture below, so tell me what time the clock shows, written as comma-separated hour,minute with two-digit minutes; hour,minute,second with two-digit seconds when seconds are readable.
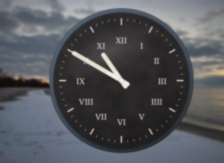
10,50
